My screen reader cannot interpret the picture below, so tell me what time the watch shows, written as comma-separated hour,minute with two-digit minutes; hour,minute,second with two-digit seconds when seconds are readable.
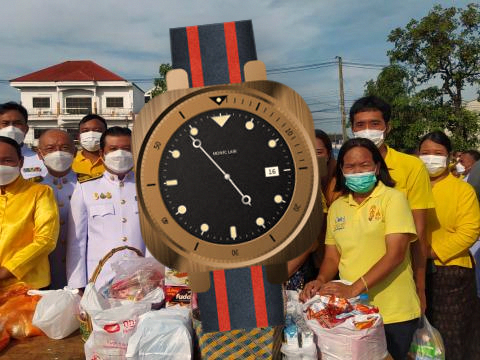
4,54
